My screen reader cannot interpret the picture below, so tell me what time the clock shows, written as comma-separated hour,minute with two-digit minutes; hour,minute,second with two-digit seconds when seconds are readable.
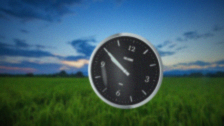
9,50
